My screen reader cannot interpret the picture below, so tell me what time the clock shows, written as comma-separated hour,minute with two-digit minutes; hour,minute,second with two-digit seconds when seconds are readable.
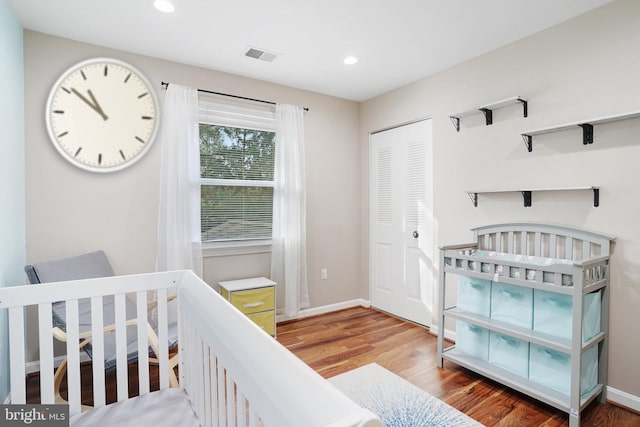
10,51
